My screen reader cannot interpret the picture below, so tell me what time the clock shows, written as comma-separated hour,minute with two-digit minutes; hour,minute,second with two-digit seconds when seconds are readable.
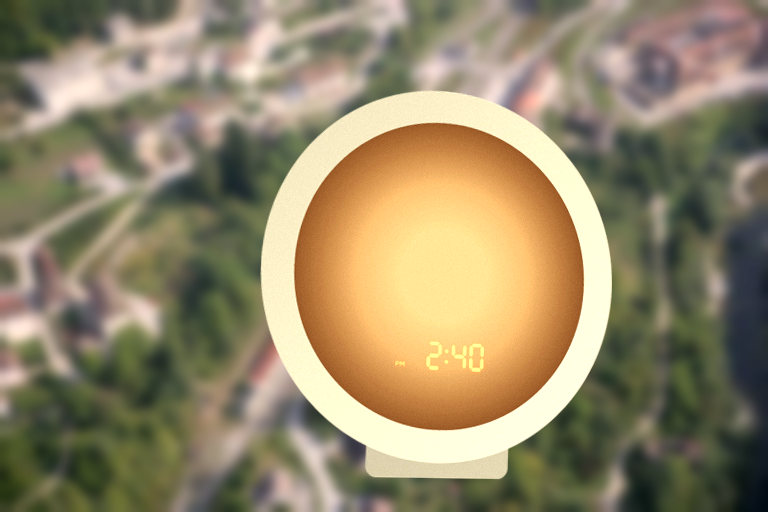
2,40
